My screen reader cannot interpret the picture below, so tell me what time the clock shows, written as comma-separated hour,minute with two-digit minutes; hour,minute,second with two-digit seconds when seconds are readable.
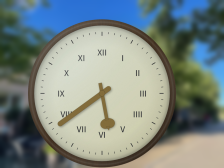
5,39
